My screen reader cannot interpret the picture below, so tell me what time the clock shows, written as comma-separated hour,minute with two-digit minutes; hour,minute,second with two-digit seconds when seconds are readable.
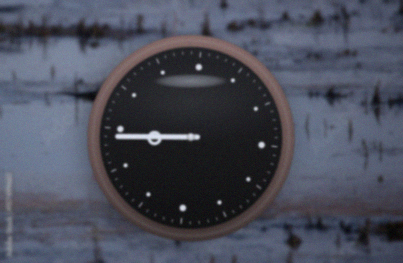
8,44
